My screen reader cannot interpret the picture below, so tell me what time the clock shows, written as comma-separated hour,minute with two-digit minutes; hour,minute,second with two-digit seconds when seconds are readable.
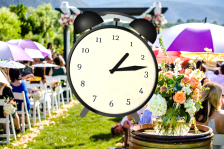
1,13
